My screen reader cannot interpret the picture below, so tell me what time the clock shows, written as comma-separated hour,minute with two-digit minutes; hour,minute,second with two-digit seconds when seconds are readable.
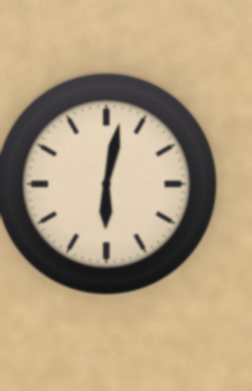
6,02
